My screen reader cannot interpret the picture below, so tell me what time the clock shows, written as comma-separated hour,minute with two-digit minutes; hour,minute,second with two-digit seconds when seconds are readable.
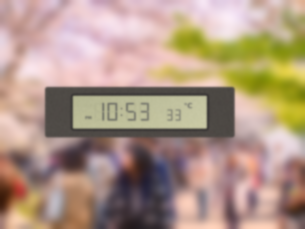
10,53
